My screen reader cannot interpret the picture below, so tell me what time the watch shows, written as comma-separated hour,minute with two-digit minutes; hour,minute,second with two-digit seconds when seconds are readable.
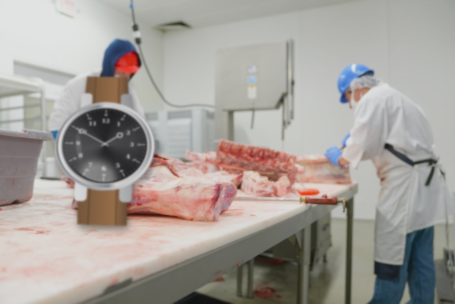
1,50
